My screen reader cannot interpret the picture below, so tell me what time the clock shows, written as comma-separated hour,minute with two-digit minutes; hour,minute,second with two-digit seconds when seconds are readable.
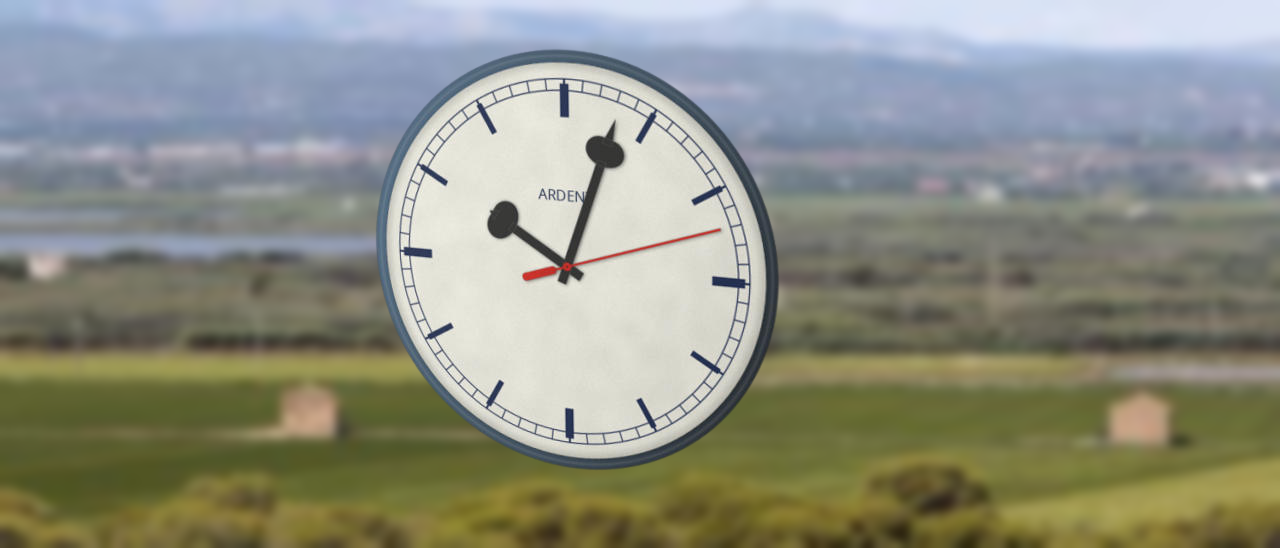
10,03,12
